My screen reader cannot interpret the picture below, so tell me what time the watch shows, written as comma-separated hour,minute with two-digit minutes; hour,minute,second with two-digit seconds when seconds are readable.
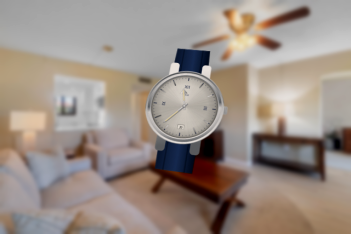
11,37
